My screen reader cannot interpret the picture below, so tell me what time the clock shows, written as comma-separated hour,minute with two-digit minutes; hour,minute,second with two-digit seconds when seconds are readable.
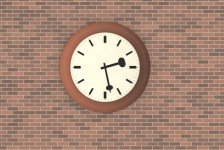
2,28
